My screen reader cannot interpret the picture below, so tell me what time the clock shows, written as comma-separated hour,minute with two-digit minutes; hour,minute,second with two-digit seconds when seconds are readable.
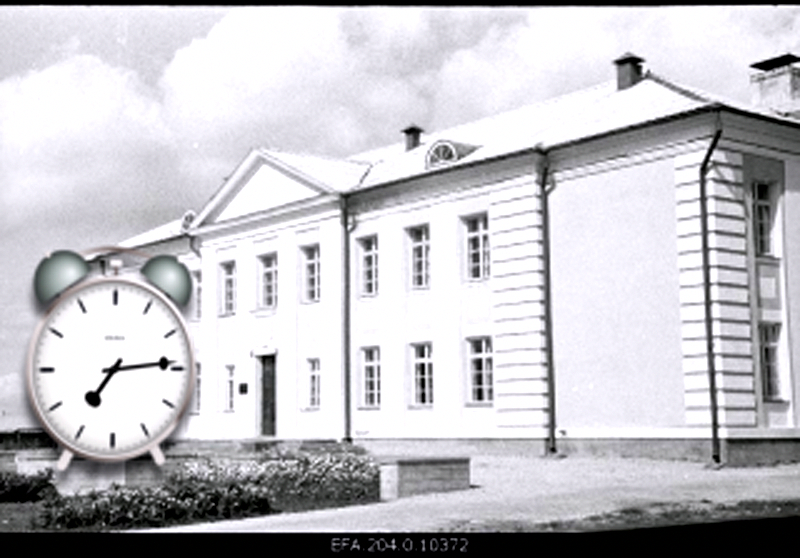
7,14
